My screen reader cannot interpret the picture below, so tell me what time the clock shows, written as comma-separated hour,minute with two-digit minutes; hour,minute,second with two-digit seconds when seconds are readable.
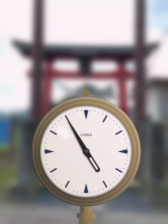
4,55
